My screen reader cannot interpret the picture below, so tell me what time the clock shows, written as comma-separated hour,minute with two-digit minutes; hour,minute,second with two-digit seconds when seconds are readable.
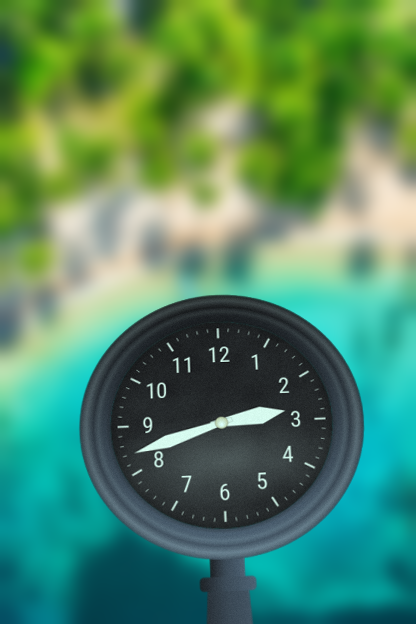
2,42
